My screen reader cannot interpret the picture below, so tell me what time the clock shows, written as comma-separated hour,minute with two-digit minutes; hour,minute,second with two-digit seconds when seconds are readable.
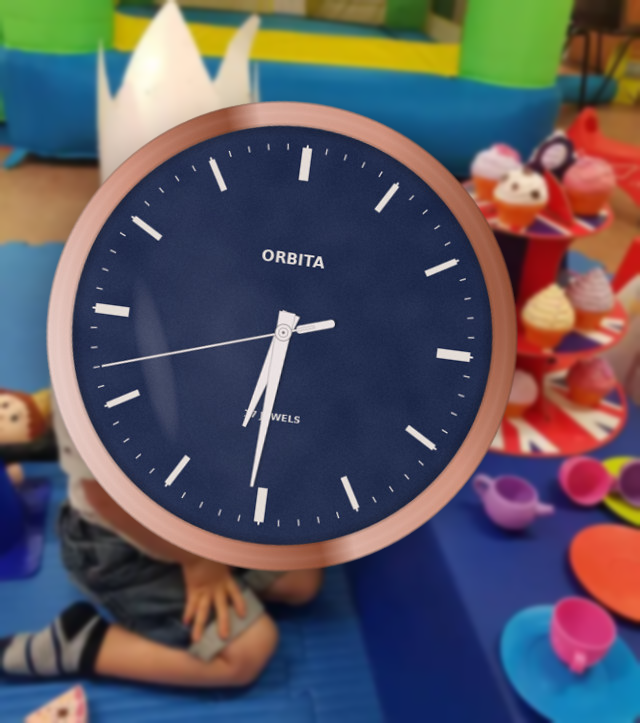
6,30,42
